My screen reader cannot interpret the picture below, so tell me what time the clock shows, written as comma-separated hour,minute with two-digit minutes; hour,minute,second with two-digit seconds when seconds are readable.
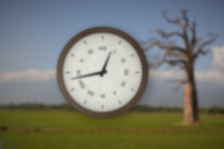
12,43
